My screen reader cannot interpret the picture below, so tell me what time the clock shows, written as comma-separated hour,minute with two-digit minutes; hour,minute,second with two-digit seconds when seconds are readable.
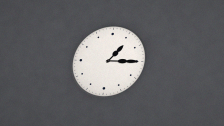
1,15
